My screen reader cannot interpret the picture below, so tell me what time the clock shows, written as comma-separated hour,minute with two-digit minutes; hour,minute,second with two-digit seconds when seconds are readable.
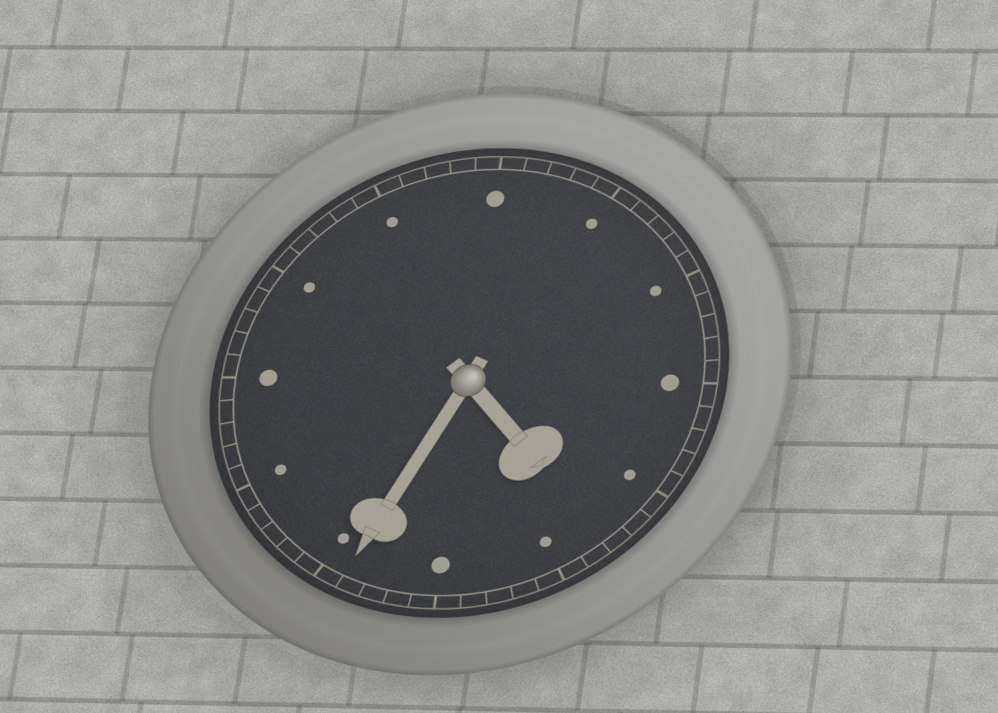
4,34
